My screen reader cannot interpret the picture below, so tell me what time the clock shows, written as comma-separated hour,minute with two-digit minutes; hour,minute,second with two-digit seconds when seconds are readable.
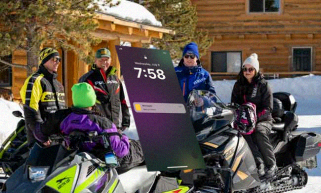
7,58
